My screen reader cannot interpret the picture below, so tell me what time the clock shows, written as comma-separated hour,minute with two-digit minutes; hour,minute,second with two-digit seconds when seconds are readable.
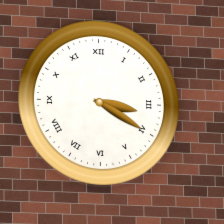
3,20
